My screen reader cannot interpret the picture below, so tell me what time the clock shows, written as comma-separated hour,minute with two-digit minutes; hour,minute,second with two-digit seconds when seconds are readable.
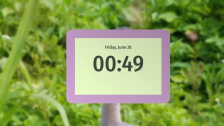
0,49
